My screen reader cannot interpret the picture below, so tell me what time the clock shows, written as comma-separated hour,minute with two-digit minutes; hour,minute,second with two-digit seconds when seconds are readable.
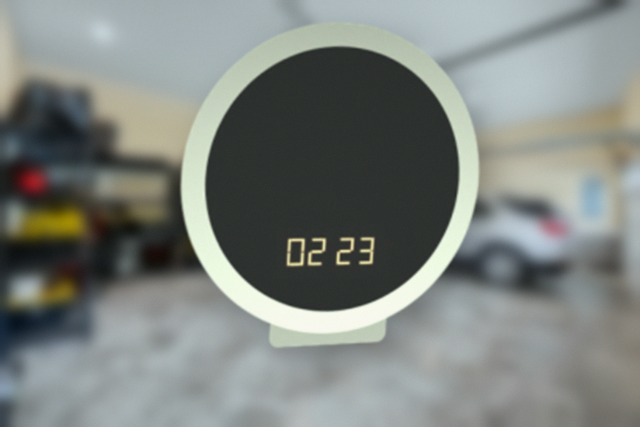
2,23
